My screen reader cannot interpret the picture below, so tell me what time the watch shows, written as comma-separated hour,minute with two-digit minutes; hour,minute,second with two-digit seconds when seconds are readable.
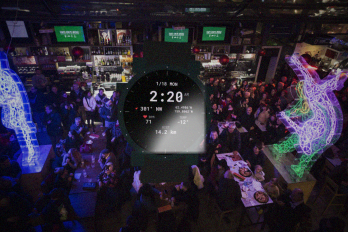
2,20
